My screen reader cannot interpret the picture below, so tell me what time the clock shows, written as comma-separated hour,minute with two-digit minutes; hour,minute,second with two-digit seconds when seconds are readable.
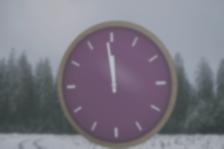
11,59
